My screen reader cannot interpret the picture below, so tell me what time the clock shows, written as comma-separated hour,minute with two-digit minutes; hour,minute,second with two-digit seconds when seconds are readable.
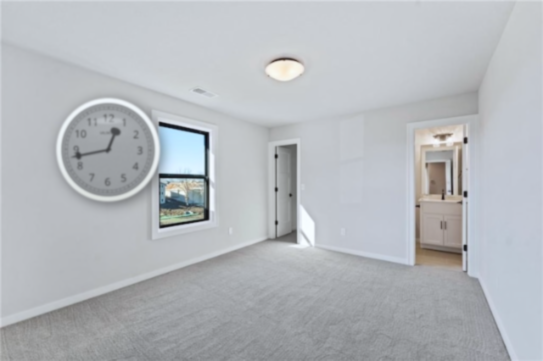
12,43
